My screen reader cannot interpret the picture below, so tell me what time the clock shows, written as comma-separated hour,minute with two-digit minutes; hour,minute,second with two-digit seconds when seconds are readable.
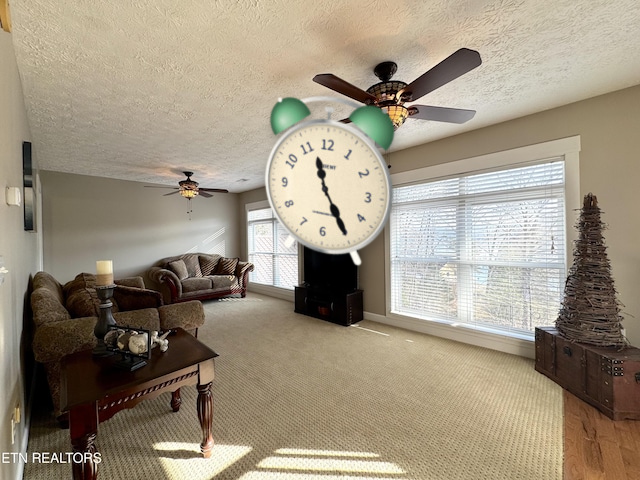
11,25
